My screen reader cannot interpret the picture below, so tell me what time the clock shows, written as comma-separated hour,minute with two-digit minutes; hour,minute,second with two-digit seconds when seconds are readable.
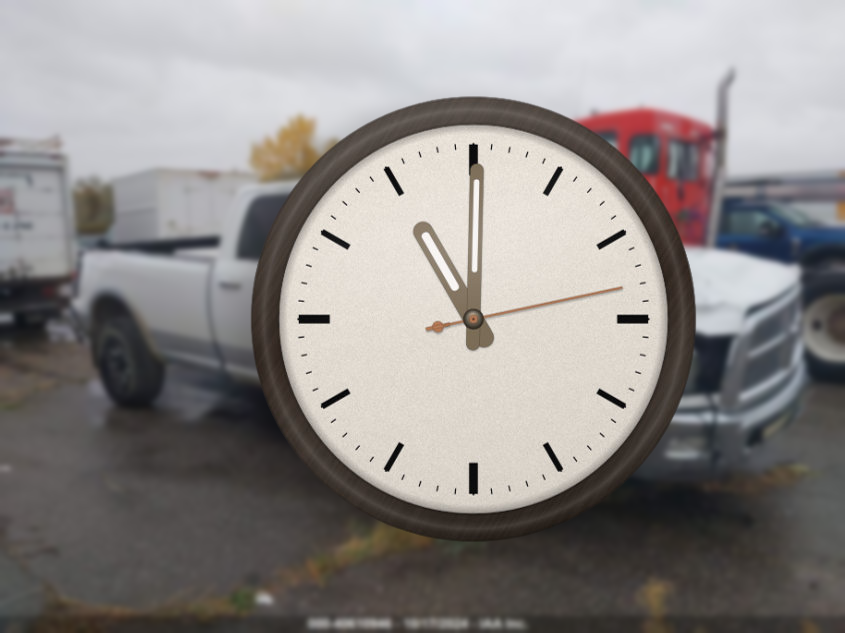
11,00,13
